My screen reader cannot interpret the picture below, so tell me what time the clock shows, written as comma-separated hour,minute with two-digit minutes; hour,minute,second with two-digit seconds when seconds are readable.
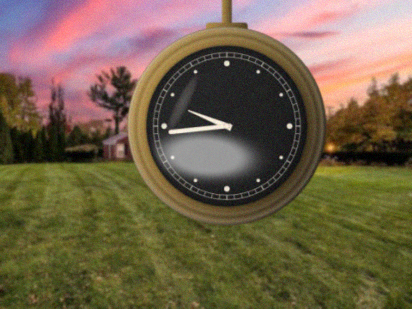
9,44
